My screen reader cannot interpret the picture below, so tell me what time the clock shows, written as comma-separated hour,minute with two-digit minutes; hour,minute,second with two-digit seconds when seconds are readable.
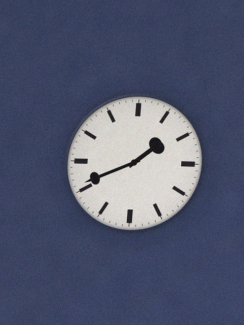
1,41
